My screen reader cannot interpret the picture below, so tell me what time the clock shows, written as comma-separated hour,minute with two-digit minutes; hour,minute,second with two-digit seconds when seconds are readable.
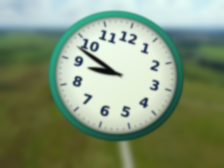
8,48
